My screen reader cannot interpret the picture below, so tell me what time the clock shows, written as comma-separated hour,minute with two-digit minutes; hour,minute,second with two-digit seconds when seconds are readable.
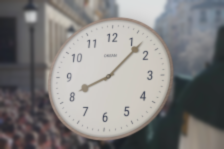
8,07
